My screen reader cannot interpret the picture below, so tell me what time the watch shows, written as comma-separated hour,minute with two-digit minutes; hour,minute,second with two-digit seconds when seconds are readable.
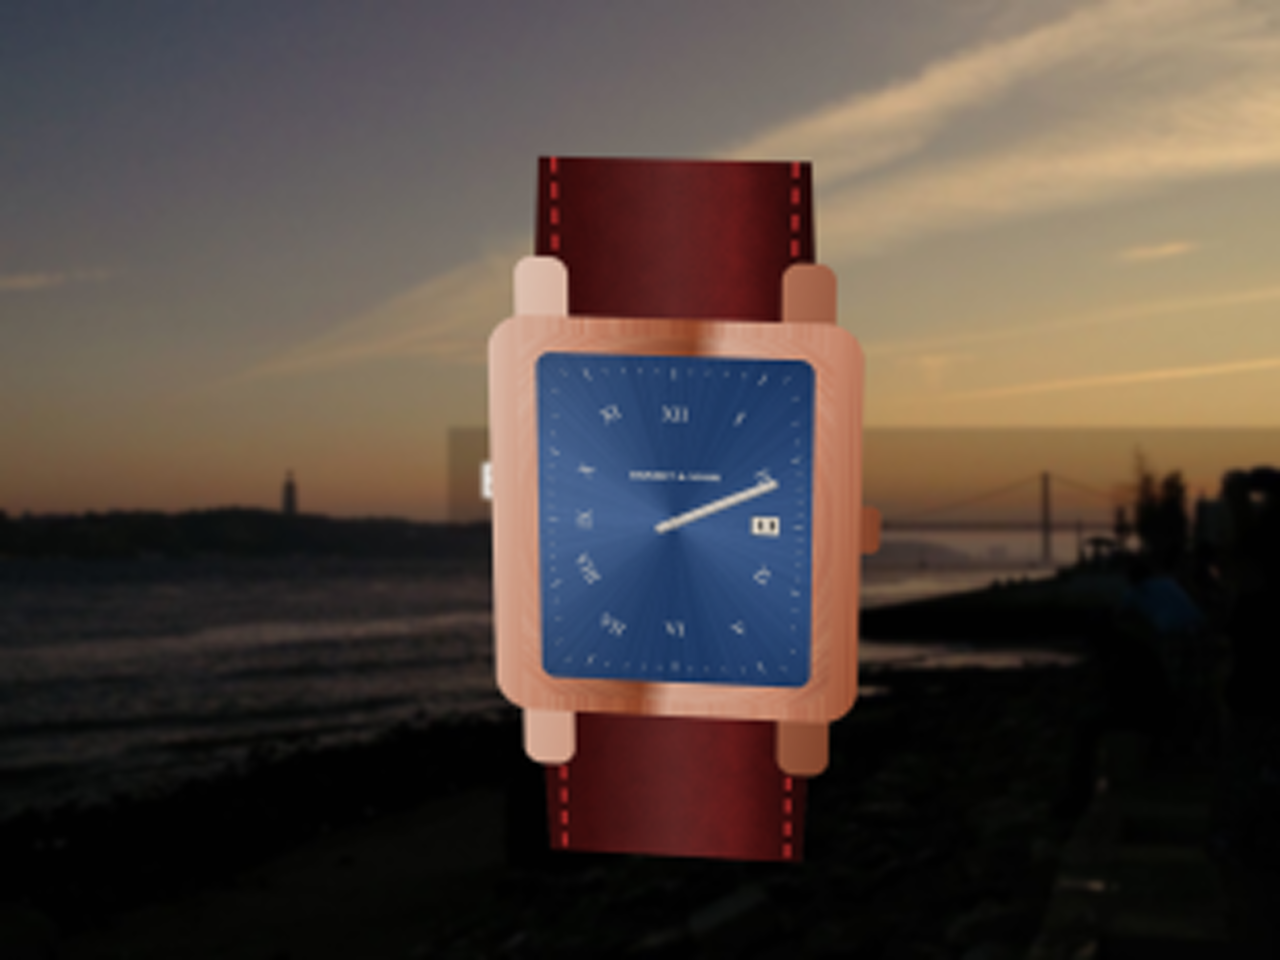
2,11
